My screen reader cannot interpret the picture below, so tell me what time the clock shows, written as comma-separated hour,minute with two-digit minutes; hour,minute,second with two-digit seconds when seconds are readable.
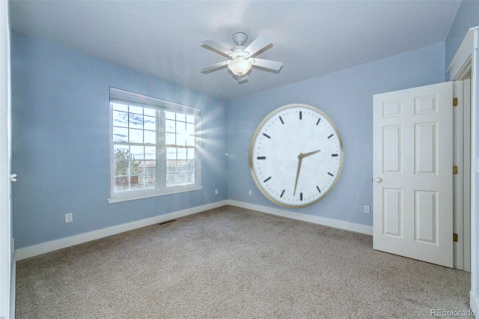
2,32
